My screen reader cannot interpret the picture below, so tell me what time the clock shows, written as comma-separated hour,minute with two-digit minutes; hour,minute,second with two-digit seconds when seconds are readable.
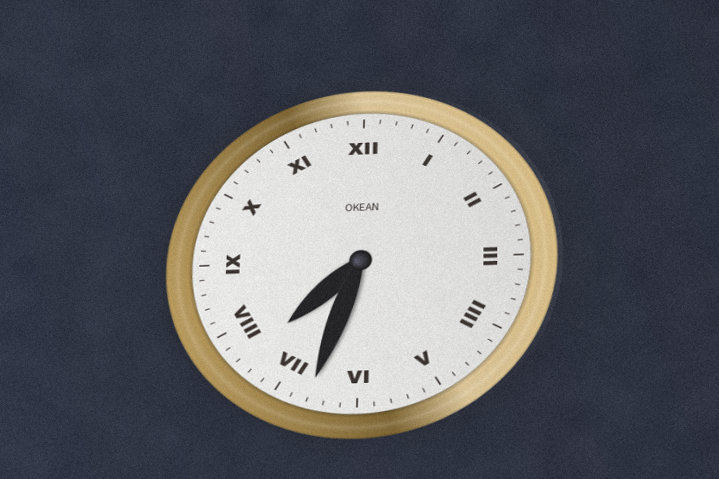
7,33
